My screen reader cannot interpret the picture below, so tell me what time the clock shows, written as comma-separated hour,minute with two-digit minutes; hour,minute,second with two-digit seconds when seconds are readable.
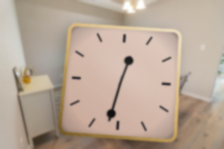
12,32
